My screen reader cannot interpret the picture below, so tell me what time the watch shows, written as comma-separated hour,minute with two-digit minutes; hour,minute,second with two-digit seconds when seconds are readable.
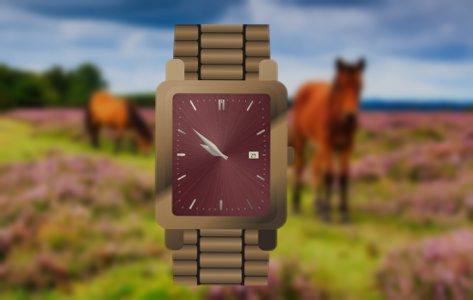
9,52
